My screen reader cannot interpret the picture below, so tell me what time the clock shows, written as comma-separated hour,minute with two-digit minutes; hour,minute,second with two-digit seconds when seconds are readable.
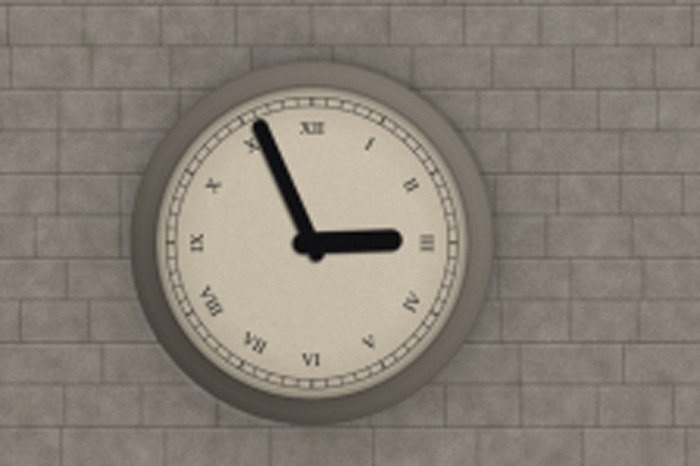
2,56
